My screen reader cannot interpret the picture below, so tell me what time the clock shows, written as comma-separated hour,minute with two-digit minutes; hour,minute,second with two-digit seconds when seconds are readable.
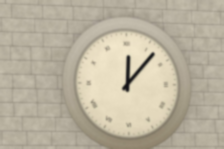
12,07
